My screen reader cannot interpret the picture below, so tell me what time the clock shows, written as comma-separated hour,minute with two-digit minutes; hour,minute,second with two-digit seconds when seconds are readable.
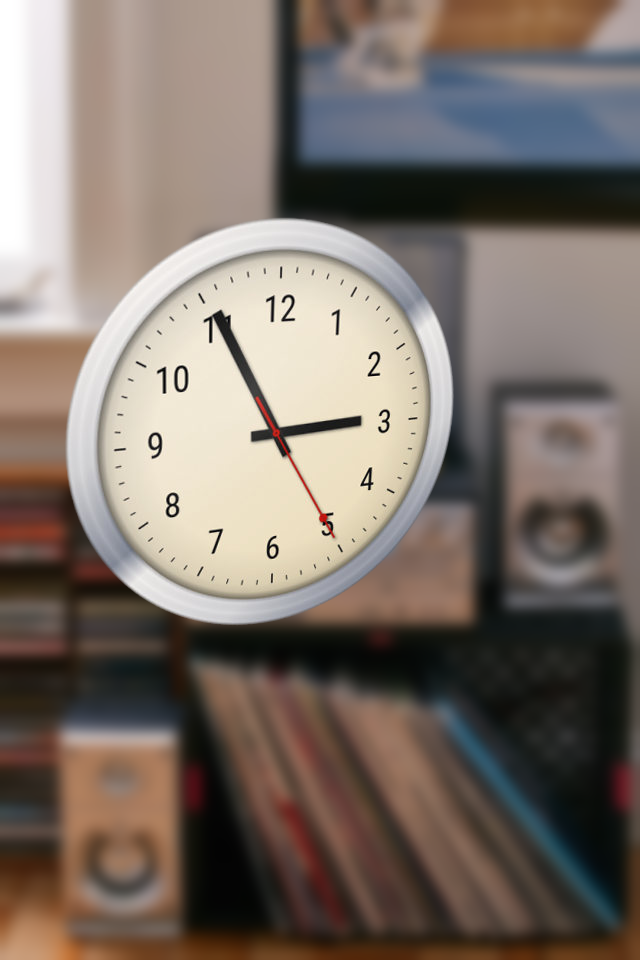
2,55,25
